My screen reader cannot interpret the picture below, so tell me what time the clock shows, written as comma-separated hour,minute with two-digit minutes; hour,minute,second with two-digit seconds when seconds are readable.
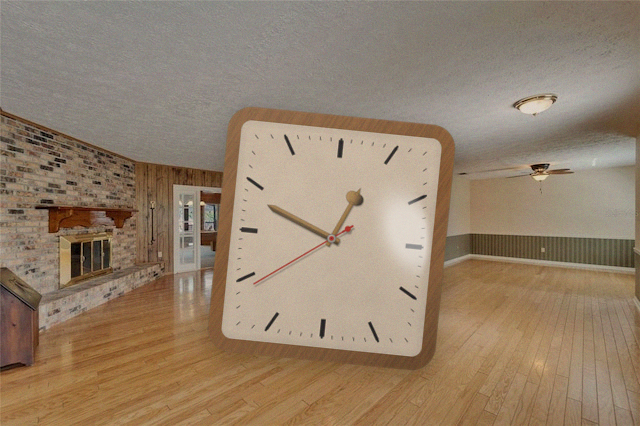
12,48,39
